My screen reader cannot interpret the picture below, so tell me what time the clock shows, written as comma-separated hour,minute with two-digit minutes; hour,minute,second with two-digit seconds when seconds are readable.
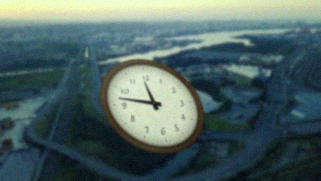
11,47
